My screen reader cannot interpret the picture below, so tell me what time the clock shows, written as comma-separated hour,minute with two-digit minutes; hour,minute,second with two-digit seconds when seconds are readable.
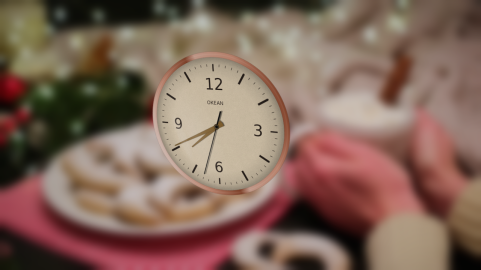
7,40,33
